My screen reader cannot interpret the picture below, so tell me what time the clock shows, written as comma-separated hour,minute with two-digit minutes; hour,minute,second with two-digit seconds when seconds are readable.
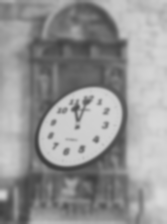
11,00
